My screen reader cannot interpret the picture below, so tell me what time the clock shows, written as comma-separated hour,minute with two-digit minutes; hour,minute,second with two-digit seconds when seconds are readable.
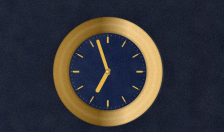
6,57
